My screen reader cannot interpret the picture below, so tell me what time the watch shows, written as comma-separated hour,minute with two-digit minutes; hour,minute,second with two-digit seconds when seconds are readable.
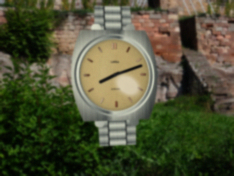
8,12
